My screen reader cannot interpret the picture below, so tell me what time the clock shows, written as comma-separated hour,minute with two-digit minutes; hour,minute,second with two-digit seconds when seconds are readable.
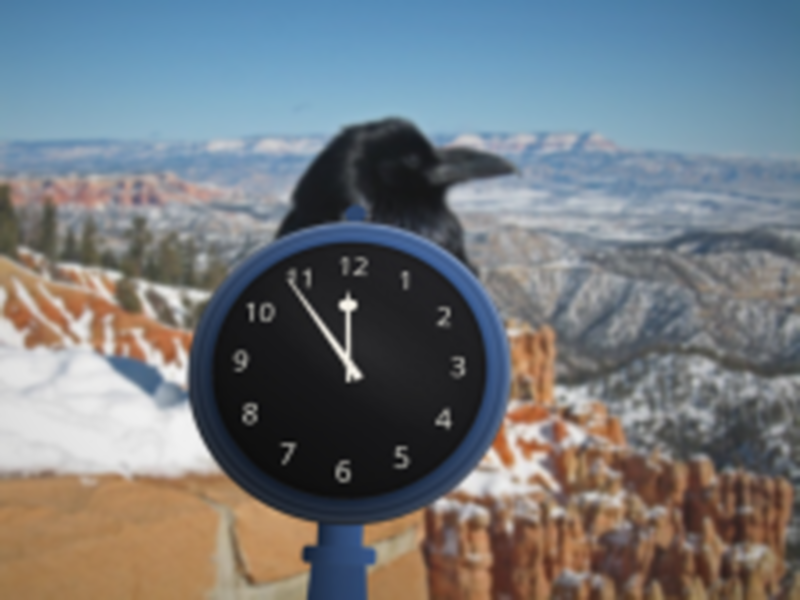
11,54
